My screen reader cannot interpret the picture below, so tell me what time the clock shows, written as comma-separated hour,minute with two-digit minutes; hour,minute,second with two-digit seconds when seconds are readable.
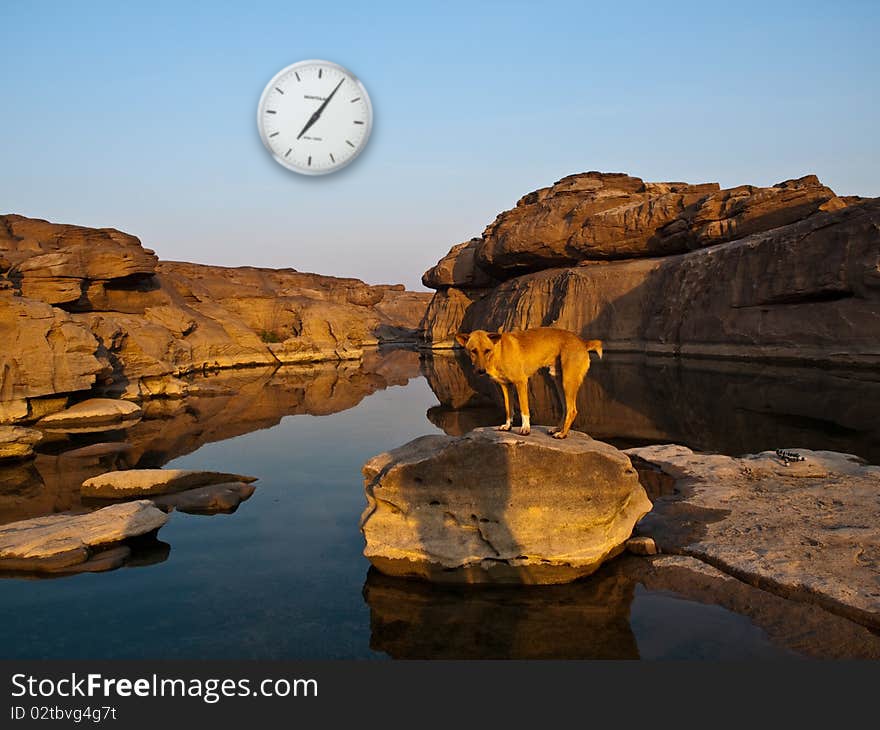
7,05
